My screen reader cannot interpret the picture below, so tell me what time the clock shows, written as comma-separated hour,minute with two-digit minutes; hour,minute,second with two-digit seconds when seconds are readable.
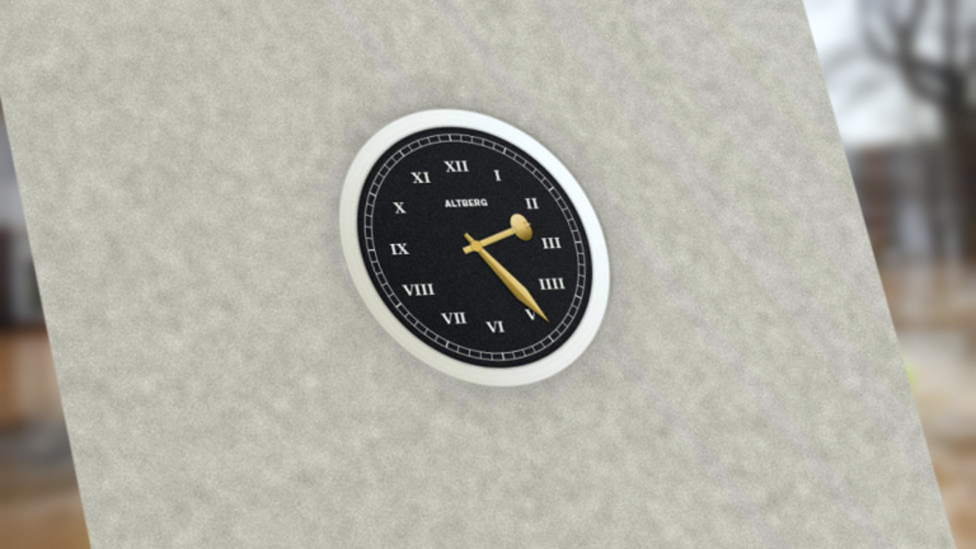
2,24
